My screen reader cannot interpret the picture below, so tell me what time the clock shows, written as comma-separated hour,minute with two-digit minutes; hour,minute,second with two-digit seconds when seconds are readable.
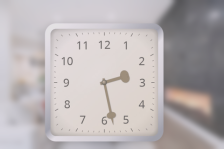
2,28
